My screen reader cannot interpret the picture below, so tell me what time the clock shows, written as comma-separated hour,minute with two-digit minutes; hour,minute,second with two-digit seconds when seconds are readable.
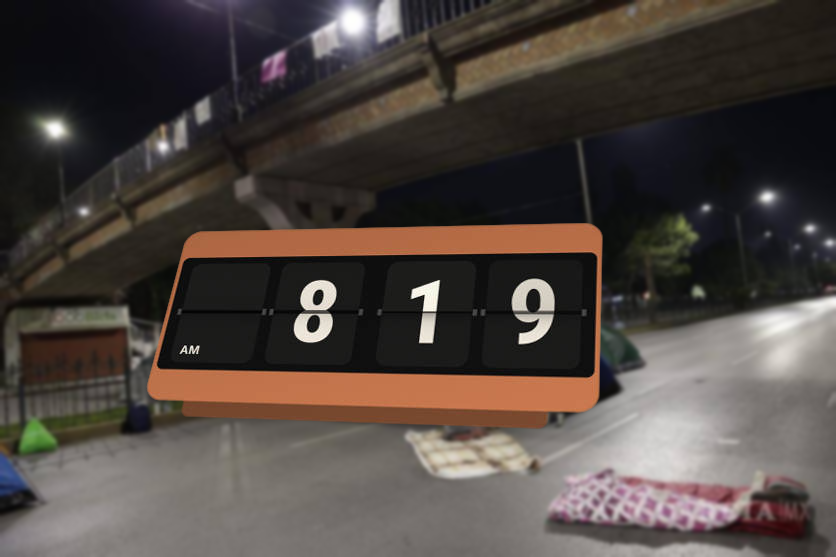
8,19
